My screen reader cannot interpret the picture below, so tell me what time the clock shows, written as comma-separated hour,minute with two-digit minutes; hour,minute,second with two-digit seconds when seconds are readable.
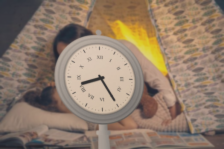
8,25
